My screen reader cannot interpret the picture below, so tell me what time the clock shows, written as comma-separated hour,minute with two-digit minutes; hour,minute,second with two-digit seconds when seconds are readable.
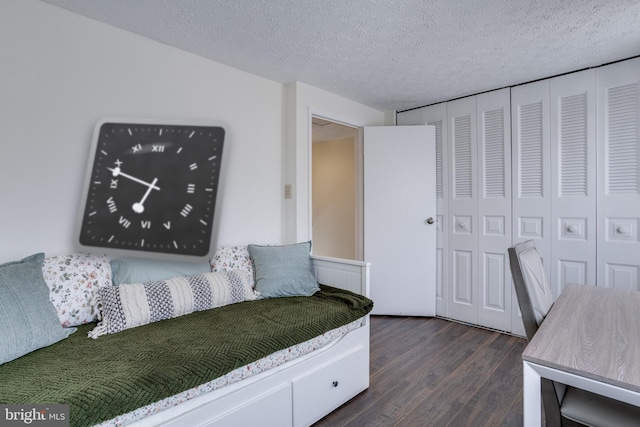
6,48
